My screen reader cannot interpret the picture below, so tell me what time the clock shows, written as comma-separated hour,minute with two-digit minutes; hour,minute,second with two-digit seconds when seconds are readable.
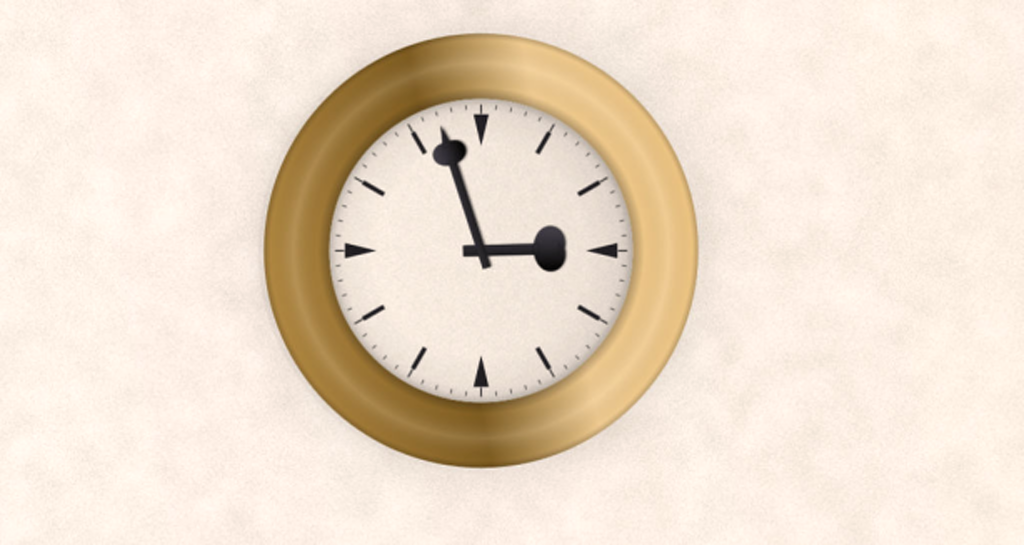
2,57
